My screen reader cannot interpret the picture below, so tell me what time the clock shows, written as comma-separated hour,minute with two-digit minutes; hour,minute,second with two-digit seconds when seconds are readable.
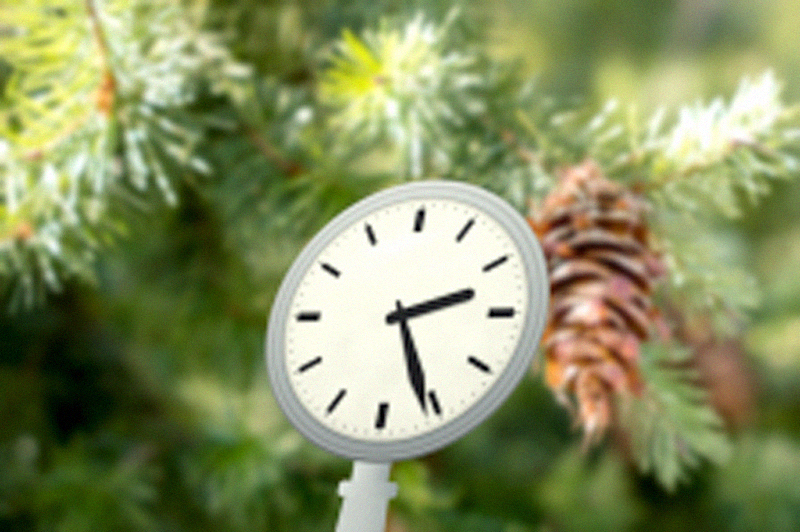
2,26
